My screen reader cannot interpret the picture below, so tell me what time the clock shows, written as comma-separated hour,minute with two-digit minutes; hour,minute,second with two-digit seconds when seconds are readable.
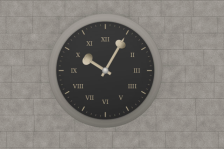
10,05
